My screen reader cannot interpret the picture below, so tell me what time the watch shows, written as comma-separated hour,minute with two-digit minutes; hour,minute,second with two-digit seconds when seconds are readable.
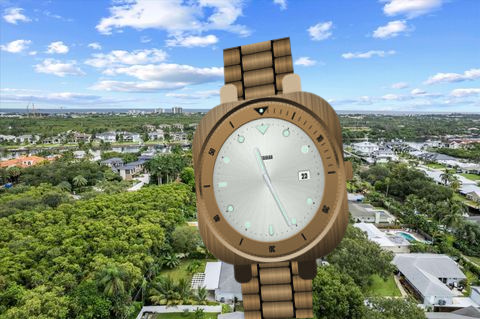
11,26
